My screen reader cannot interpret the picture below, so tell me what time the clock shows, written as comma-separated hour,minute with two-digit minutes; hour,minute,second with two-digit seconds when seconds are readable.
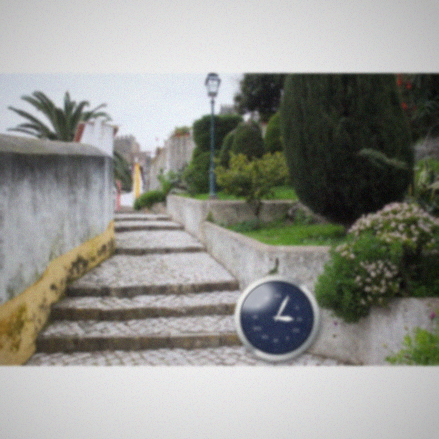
3,04
